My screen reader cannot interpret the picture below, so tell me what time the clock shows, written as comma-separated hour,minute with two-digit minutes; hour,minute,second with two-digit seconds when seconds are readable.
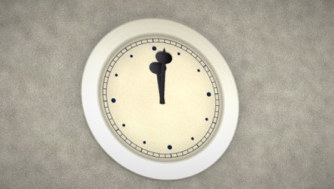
12,02
